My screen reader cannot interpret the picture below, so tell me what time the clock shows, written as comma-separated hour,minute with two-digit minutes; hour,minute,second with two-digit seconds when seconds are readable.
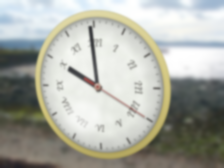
9,59,20
